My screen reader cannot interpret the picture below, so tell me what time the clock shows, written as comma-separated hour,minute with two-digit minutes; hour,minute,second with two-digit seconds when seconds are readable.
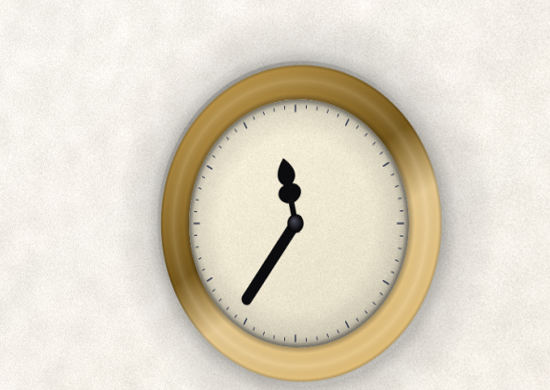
11,36
